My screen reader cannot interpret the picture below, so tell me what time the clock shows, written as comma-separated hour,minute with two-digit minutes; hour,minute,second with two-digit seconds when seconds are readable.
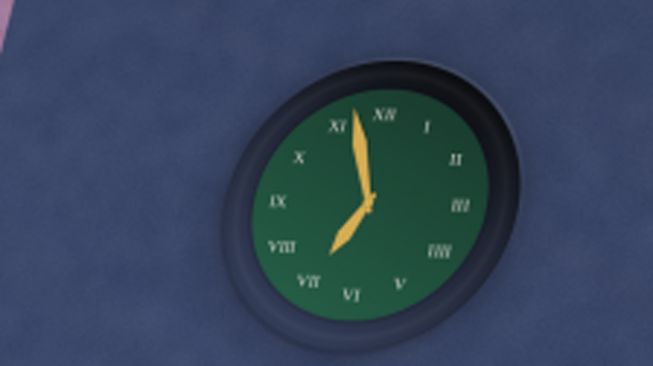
6,57
